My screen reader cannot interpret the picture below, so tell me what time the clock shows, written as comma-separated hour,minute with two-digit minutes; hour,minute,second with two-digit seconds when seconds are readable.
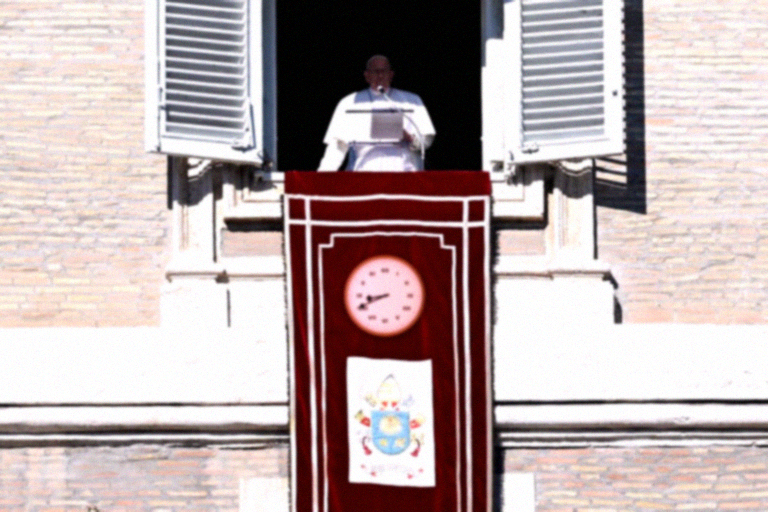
8,41
